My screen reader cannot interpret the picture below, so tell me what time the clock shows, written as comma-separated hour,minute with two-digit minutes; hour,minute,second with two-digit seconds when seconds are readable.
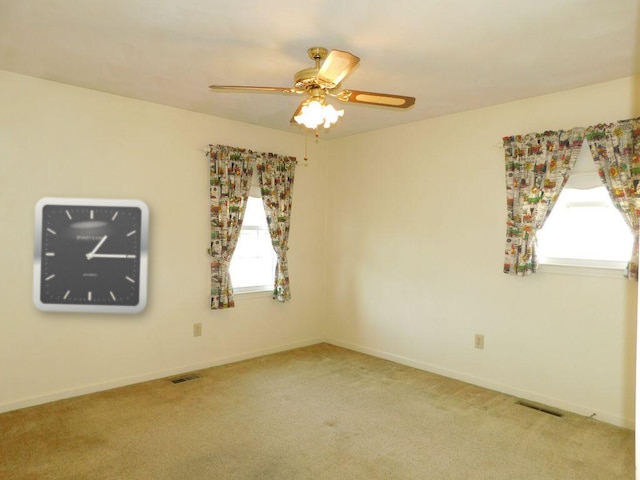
1,15
